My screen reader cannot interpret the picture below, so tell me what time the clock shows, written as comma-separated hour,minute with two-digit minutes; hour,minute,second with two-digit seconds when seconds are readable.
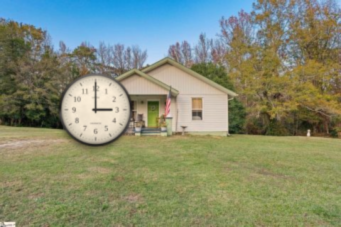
3,00
